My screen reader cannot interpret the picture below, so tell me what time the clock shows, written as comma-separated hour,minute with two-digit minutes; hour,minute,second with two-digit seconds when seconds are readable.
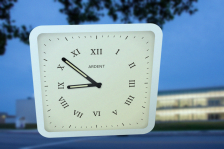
8,52
